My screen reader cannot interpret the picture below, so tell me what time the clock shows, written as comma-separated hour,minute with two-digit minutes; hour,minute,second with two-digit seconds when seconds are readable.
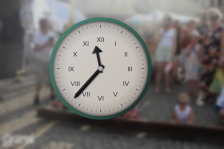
11,37
